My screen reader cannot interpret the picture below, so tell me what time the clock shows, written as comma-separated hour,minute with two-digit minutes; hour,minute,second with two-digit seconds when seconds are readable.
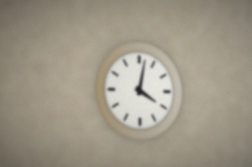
4,02
